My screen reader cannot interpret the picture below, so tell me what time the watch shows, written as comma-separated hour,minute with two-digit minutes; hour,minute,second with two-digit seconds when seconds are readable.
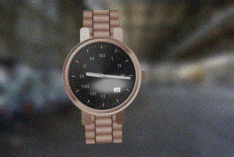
9,16
